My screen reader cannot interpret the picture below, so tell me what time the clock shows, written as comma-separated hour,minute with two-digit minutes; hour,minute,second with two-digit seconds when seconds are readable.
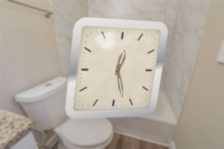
12,27
